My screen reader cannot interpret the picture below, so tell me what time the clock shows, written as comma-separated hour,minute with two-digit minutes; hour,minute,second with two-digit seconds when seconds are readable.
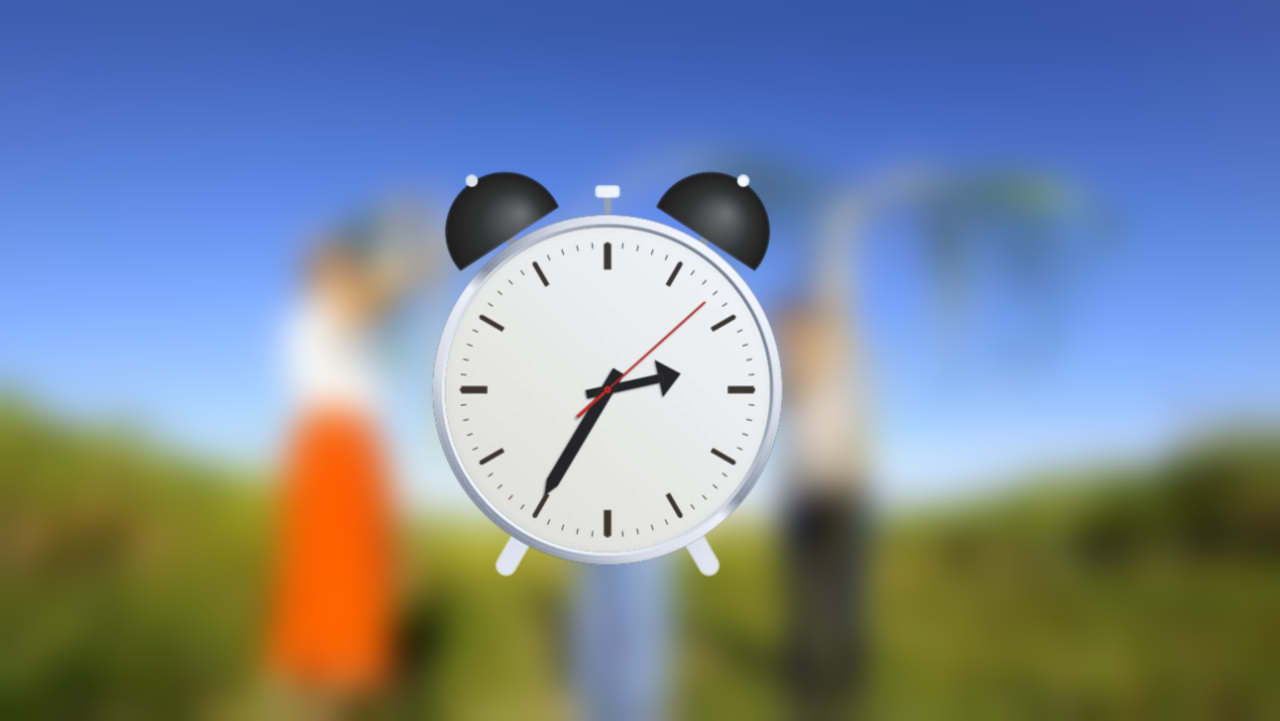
2,35,08
